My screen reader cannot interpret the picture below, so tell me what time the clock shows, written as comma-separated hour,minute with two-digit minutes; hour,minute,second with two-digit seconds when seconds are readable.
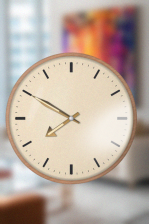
7,50
